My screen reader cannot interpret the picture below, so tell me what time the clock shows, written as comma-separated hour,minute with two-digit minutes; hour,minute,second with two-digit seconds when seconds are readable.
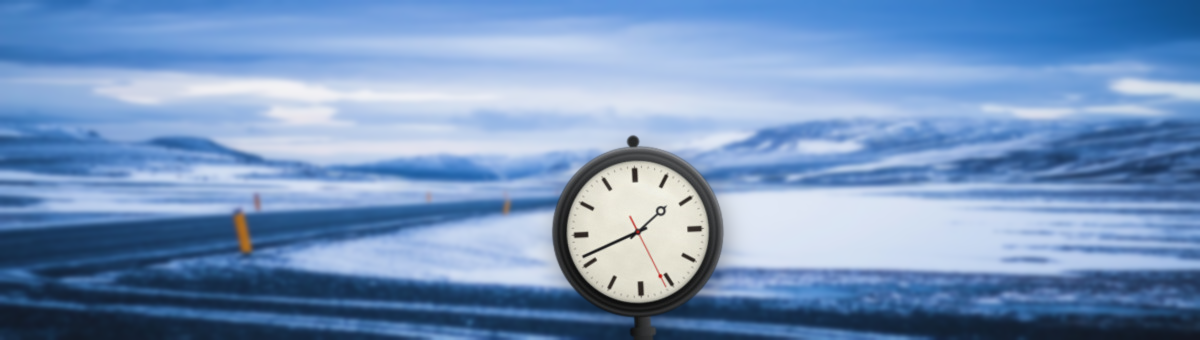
1,41,26
